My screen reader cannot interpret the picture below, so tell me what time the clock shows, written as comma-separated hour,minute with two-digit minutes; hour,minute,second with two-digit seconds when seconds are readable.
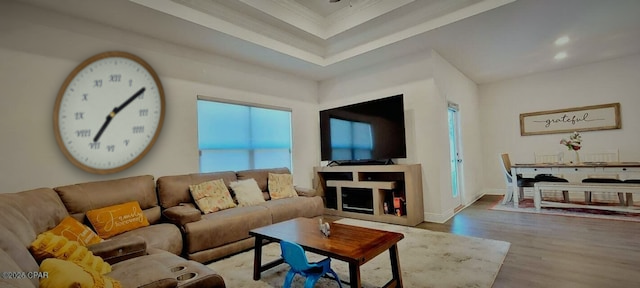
7,09
